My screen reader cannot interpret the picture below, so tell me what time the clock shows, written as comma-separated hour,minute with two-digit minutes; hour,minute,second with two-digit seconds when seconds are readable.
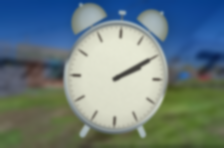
2,10
